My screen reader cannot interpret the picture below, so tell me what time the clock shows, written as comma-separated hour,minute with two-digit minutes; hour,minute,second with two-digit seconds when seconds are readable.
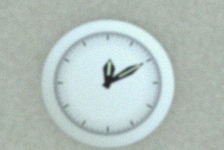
12,10
